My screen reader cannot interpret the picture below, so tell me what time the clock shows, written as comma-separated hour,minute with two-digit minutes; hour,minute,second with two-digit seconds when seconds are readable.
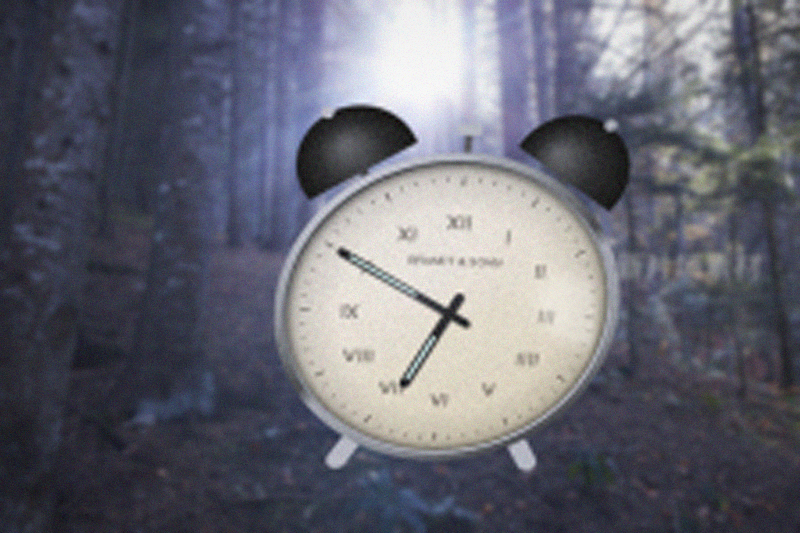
6,50
